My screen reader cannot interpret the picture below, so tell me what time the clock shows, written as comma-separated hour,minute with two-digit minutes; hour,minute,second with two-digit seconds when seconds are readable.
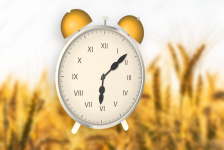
6,08
